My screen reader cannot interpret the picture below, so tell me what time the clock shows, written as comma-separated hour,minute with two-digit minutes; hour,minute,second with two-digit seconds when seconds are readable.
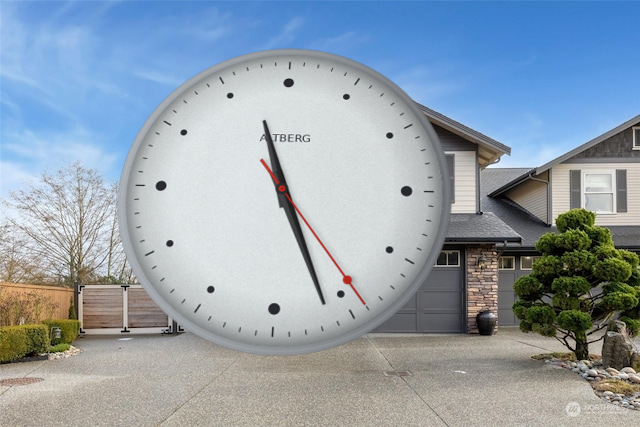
11,26,24
